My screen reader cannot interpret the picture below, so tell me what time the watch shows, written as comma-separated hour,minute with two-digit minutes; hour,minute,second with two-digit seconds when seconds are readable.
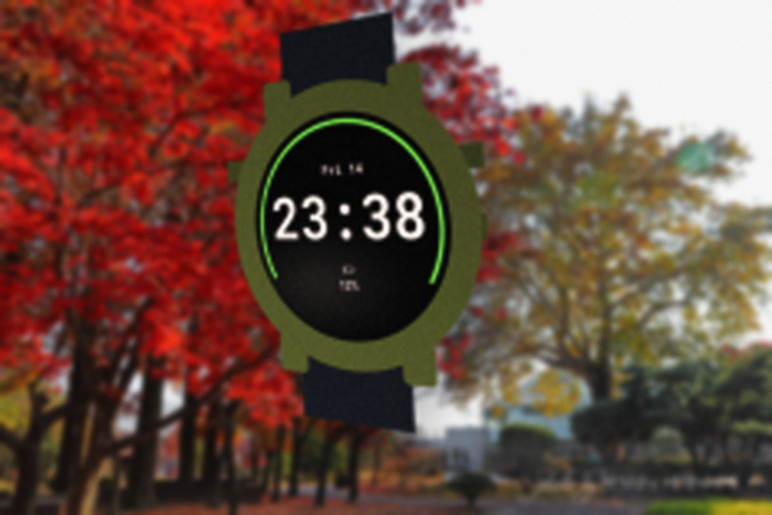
23,38
